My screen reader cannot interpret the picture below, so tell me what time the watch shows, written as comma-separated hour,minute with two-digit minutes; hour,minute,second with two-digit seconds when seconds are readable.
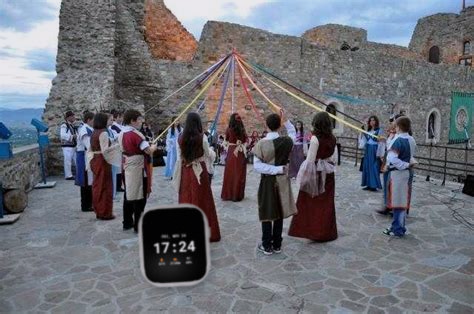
17,24
